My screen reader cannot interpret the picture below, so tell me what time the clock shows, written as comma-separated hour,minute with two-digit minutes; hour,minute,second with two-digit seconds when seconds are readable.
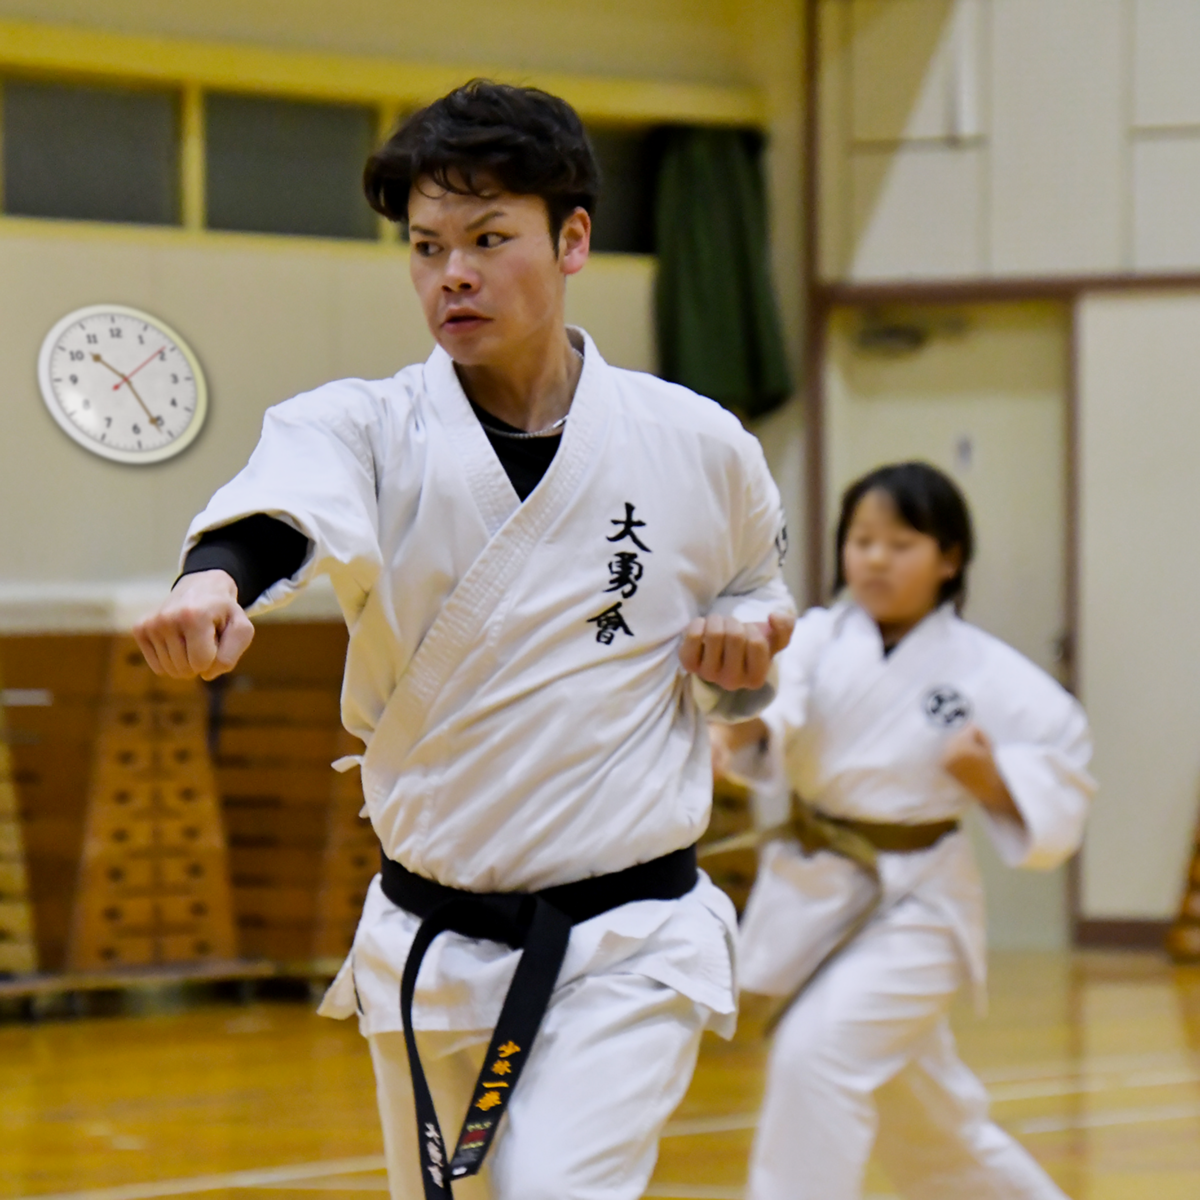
10,26,09
